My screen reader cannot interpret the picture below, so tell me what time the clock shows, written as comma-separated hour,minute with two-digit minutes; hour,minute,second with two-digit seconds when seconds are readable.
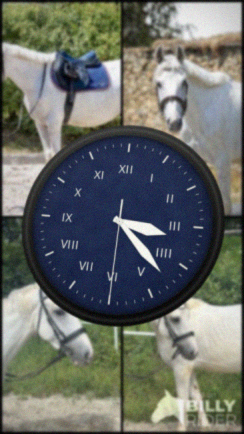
3,22,30
